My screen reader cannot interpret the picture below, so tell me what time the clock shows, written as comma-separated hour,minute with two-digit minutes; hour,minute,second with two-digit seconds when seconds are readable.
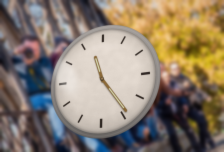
11,24
